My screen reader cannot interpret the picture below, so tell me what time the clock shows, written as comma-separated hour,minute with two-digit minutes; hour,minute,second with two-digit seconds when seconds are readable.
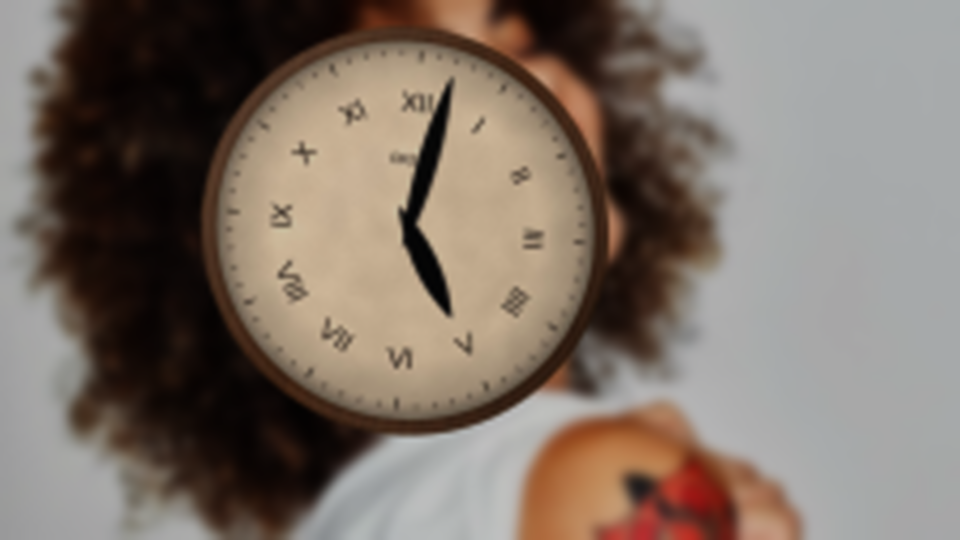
5,02
